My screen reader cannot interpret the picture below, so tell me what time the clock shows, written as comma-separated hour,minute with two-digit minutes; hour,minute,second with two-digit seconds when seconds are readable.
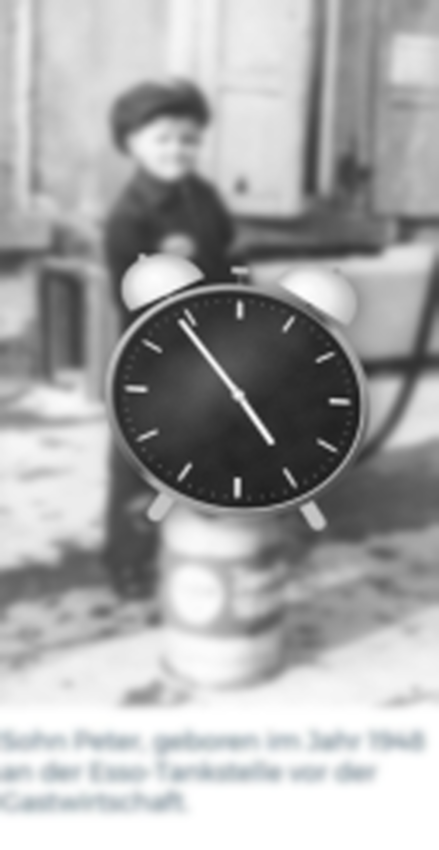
4,54
